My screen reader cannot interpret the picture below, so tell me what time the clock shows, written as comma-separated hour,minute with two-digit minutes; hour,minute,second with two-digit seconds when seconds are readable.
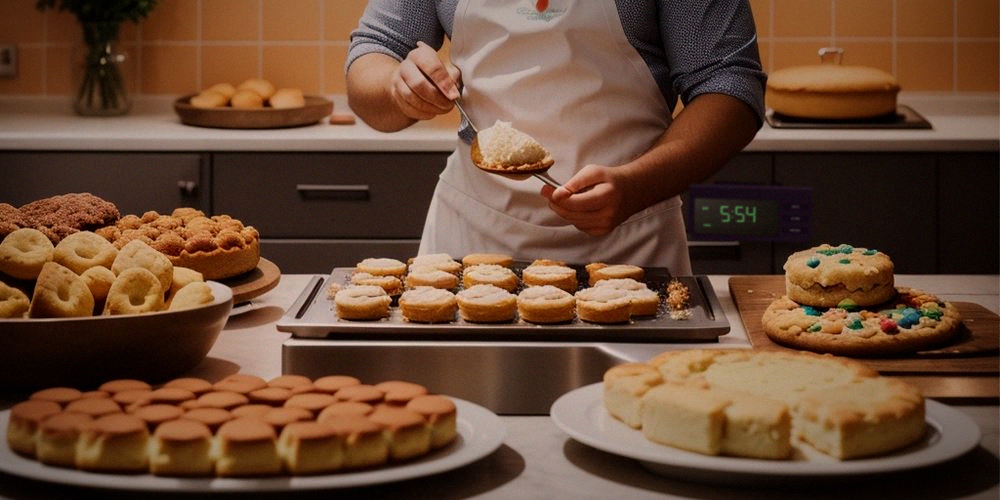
5,54
